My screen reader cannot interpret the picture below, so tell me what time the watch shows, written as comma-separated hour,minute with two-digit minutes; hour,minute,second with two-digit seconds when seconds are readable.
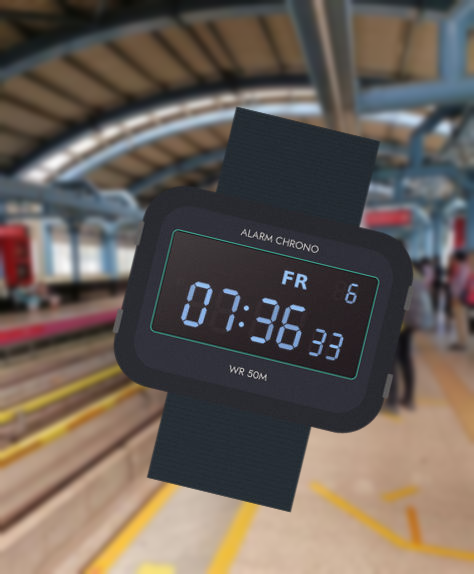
7,36,33
